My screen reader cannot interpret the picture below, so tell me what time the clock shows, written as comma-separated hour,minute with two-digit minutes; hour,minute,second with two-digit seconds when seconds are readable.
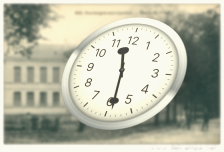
11,29
